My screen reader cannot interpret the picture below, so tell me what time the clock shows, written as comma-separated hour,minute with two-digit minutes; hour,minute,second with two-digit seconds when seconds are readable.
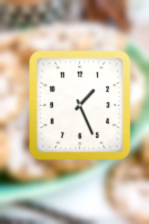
1,26
